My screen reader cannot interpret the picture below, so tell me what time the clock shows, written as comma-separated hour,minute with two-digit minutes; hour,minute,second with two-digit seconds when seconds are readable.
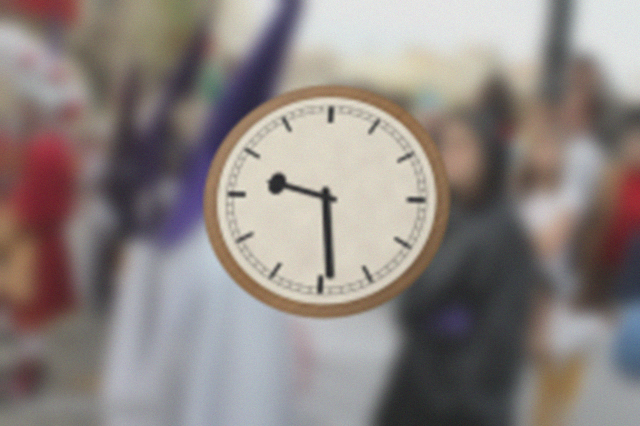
9,29
